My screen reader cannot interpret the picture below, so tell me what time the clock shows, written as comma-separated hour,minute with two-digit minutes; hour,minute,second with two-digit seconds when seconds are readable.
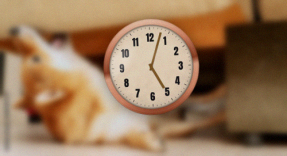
5,03
